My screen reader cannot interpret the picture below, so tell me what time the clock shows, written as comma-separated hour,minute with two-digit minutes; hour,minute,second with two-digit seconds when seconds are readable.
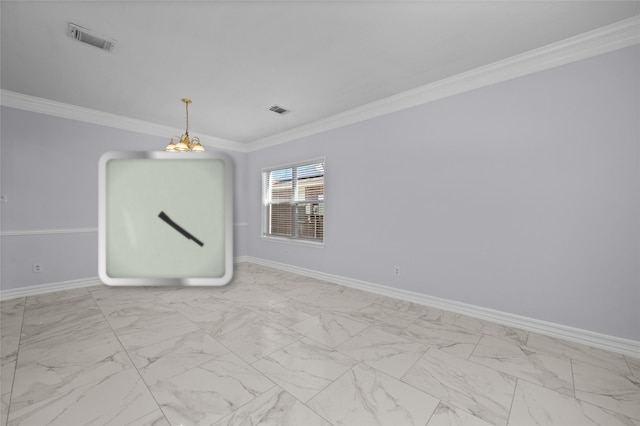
4,21
